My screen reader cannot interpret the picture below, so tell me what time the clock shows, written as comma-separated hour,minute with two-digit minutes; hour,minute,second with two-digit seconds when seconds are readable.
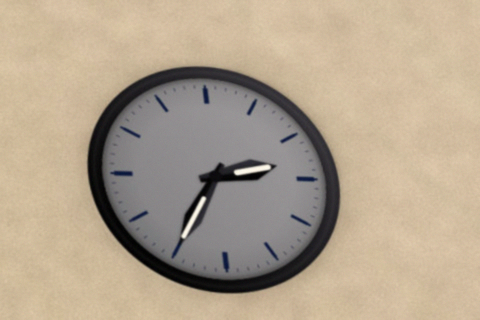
2,35
